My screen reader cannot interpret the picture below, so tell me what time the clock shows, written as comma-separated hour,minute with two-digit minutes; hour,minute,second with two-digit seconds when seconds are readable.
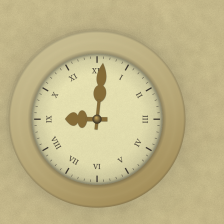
9,01
